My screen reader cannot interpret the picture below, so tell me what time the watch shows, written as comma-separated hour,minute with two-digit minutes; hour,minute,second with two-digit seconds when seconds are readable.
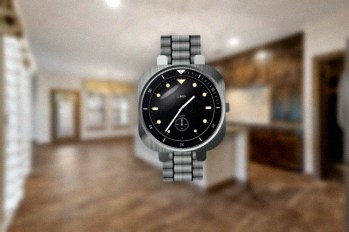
1,36
